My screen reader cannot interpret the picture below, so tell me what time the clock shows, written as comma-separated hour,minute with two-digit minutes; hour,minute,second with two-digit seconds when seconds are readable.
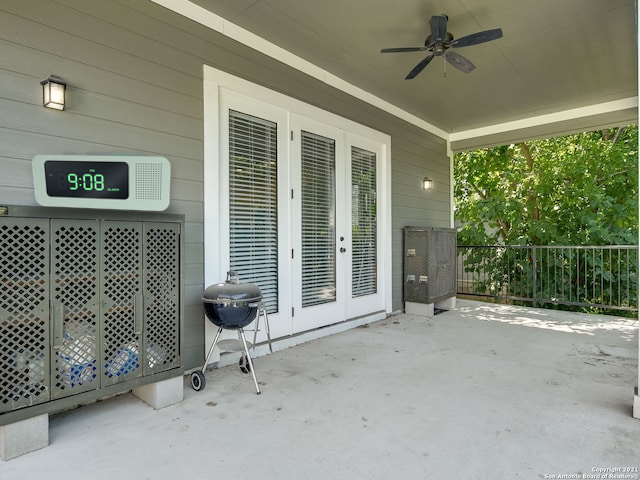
9,08
